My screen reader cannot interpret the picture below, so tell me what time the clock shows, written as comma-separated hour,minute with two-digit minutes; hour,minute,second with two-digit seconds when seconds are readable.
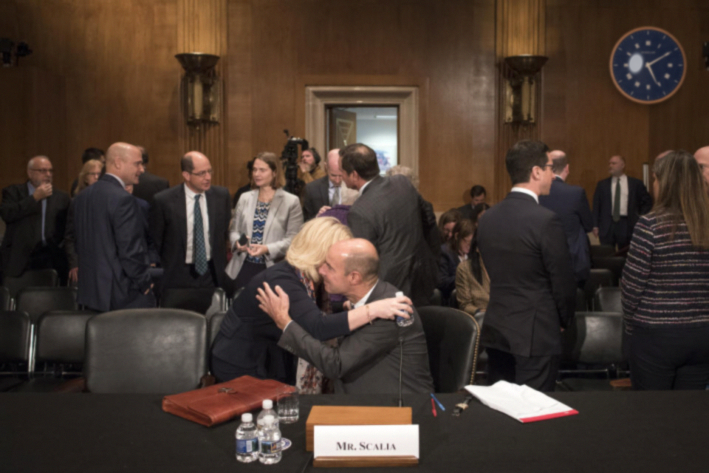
5,10
